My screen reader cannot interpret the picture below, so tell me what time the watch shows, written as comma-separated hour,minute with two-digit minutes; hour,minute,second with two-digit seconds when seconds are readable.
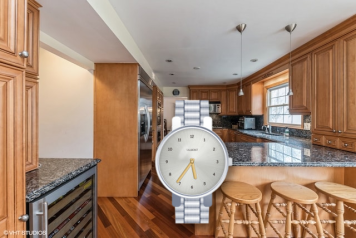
5,36
